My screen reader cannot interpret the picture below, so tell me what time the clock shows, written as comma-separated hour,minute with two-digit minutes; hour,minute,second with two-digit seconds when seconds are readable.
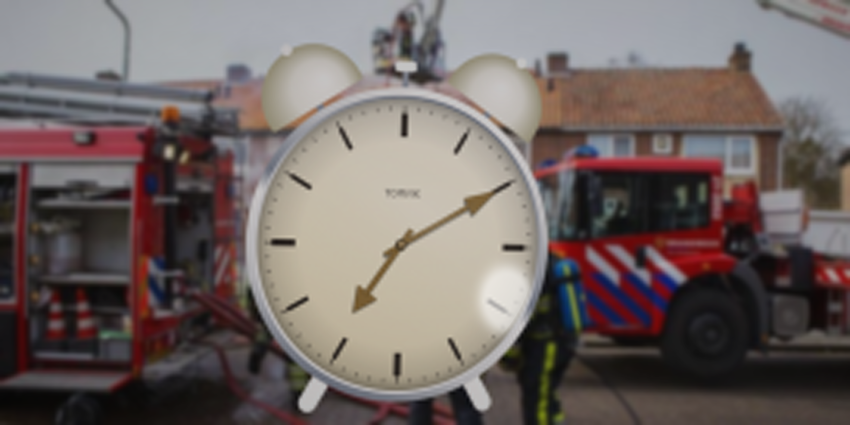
7,10
